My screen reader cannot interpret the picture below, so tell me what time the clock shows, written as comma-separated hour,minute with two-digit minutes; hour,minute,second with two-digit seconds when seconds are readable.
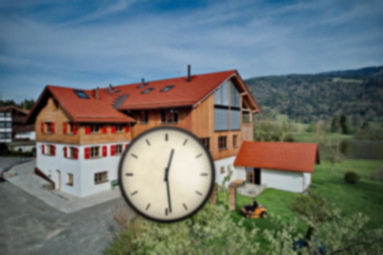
12,29
